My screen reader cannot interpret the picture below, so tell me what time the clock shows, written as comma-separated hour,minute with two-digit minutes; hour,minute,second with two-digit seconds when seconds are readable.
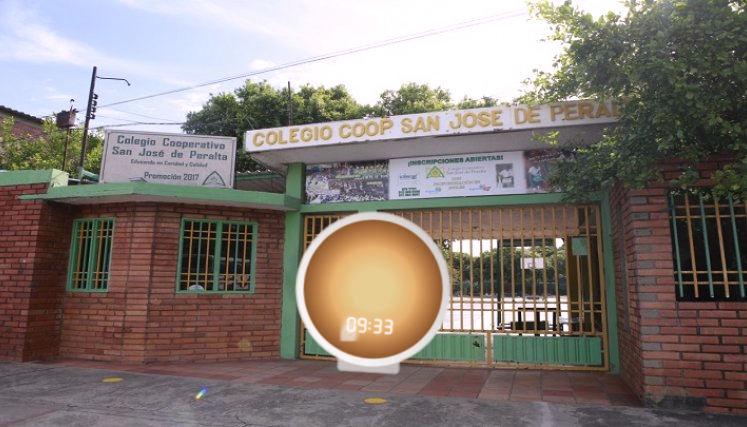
9,33
